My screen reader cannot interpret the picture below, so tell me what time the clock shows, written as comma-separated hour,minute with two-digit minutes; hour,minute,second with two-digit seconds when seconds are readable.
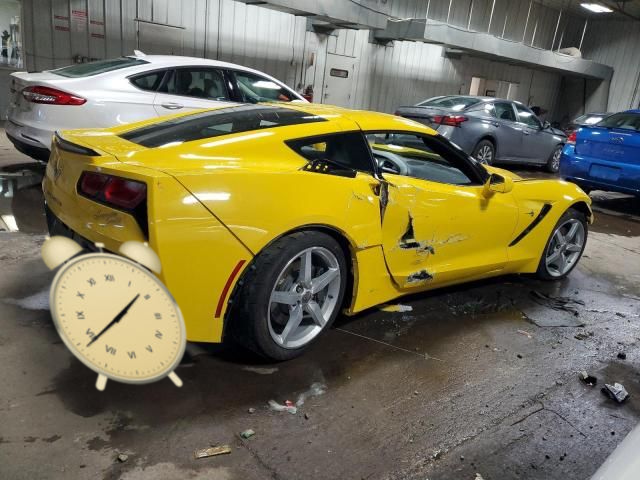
1,39
